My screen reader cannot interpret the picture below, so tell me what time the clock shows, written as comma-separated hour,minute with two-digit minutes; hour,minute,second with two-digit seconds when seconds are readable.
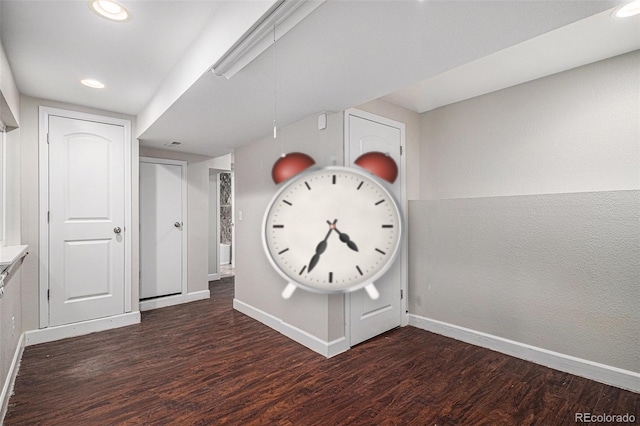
4,34
